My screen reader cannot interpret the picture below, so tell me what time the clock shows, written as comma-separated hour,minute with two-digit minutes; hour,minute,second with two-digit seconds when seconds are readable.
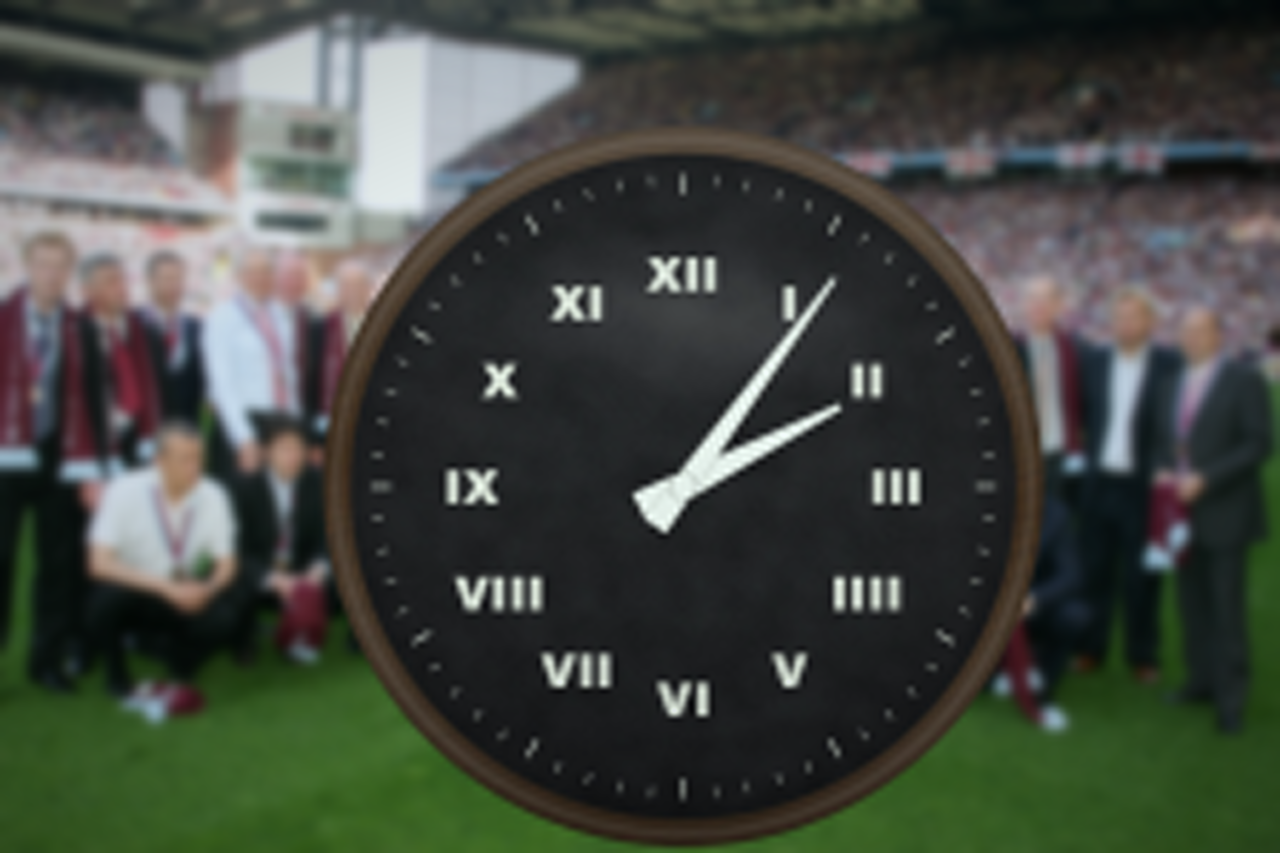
2,06
